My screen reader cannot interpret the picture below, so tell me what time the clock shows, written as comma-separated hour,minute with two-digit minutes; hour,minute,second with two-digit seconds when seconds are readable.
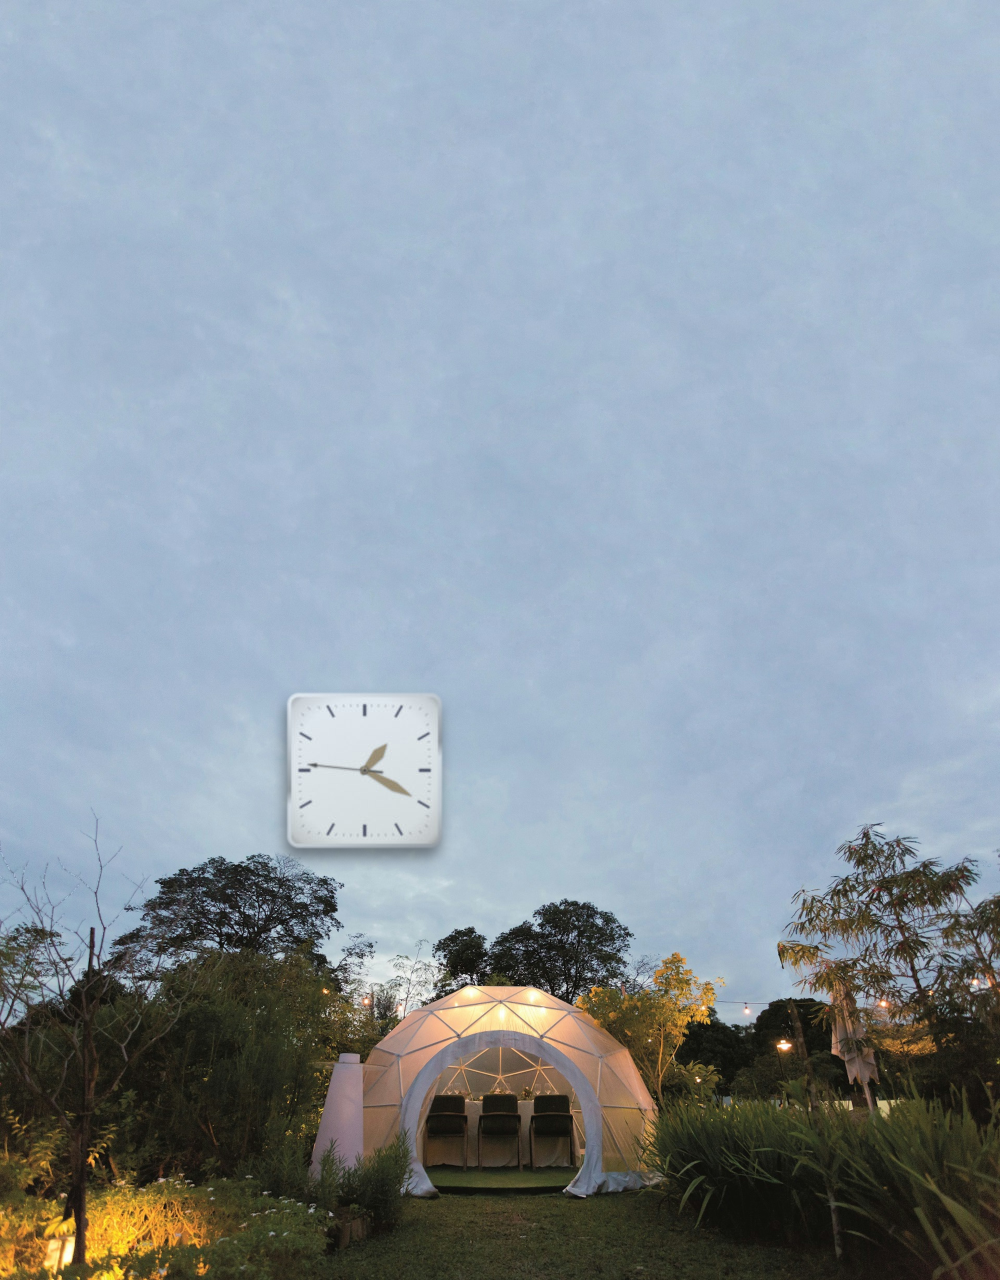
1,19,46
